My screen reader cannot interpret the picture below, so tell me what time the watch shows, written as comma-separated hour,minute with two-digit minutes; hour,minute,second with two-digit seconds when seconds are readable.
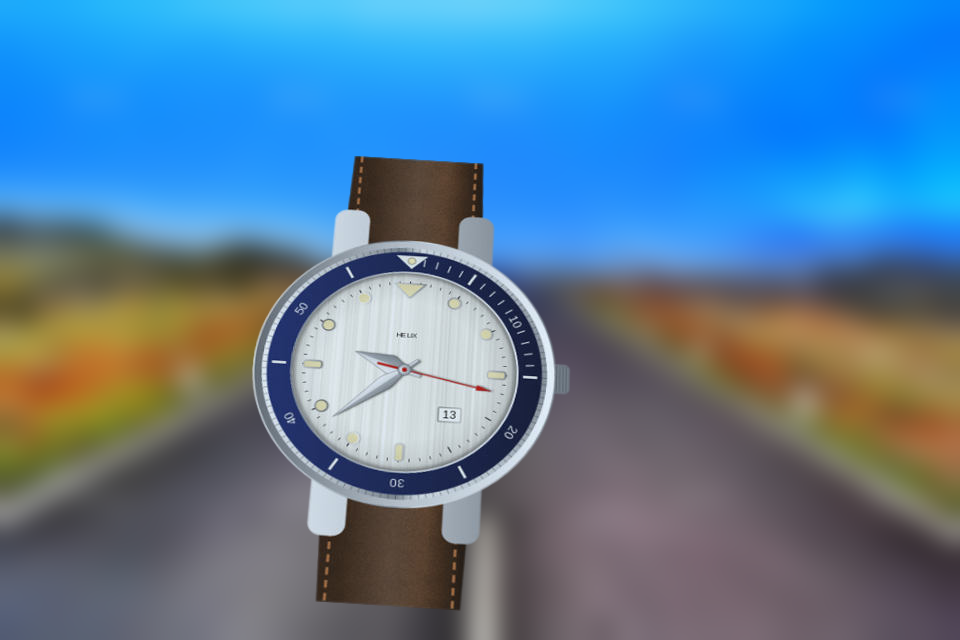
9,38,17
